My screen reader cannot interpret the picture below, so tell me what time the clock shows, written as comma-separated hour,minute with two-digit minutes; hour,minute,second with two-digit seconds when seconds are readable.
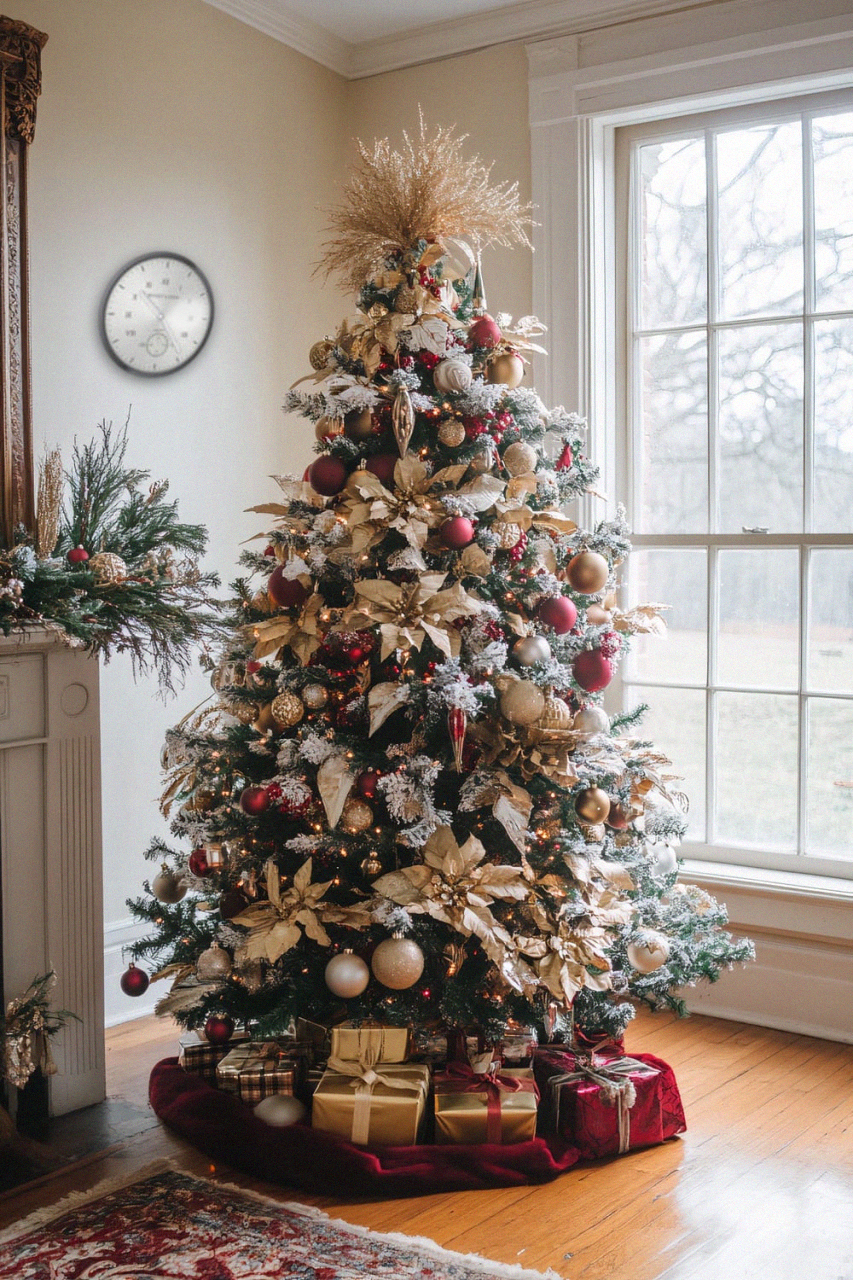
10,24
